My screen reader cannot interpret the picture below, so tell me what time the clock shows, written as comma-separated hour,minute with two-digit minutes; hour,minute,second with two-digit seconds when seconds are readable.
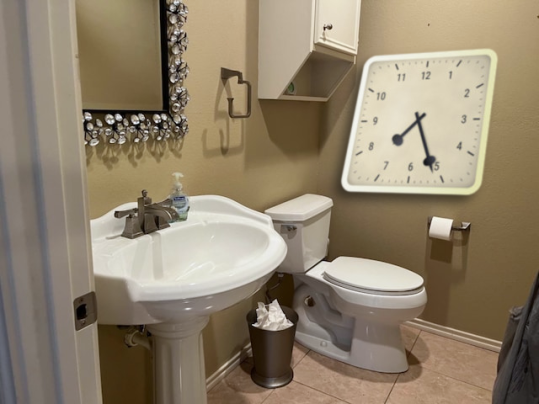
7,26
